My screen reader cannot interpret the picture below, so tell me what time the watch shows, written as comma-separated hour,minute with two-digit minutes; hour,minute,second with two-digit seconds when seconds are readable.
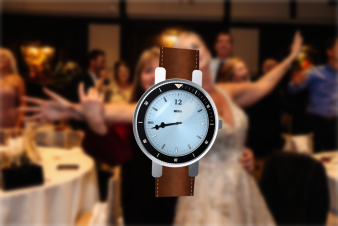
8,43
